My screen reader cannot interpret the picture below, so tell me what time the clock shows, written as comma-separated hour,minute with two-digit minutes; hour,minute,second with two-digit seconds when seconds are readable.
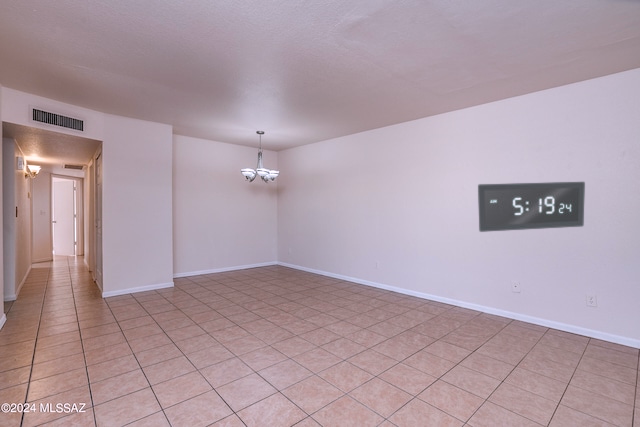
5,19,24
